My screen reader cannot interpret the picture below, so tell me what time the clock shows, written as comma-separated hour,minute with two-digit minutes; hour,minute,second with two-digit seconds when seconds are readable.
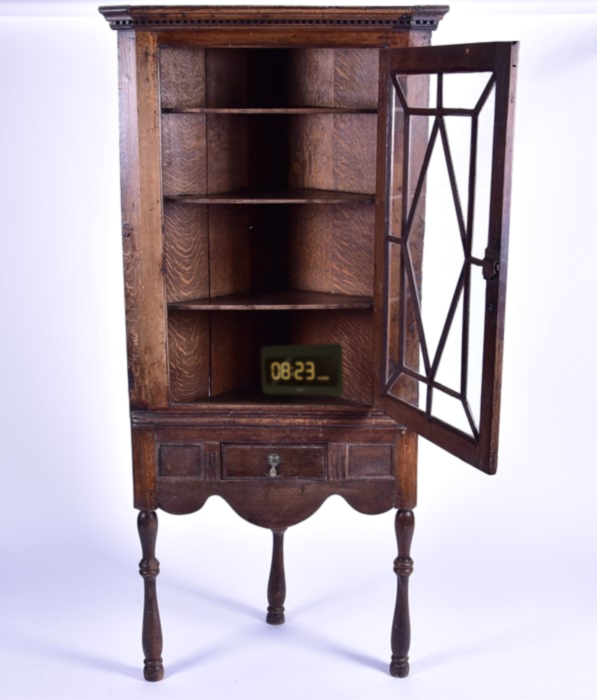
8,23
